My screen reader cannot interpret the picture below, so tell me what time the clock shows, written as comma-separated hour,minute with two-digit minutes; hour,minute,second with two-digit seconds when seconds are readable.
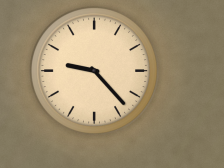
9,23
